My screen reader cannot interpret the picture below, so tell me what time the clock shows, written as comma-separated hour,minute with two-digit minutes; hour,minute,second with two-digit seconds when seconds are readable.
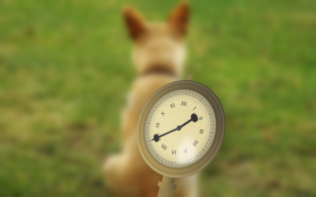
1,40
